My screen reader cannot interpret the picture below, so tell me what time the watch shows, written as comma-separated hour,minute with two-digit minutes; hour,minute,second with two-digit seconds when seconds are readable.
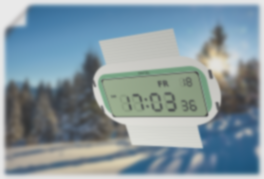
17,03
